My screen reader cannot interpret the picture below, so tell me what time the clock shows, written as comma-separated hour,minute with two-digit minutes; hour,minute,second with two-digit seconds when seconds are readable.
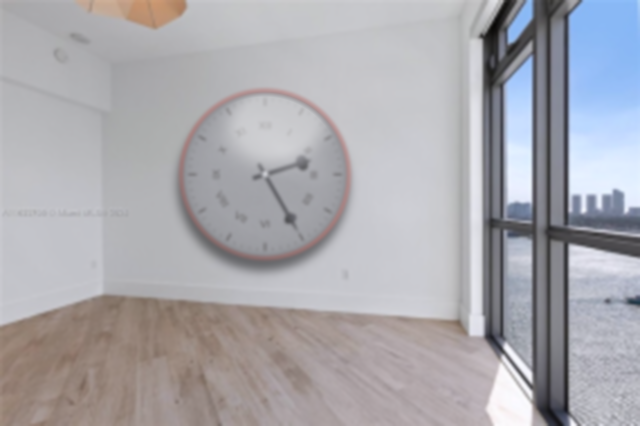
2,25
